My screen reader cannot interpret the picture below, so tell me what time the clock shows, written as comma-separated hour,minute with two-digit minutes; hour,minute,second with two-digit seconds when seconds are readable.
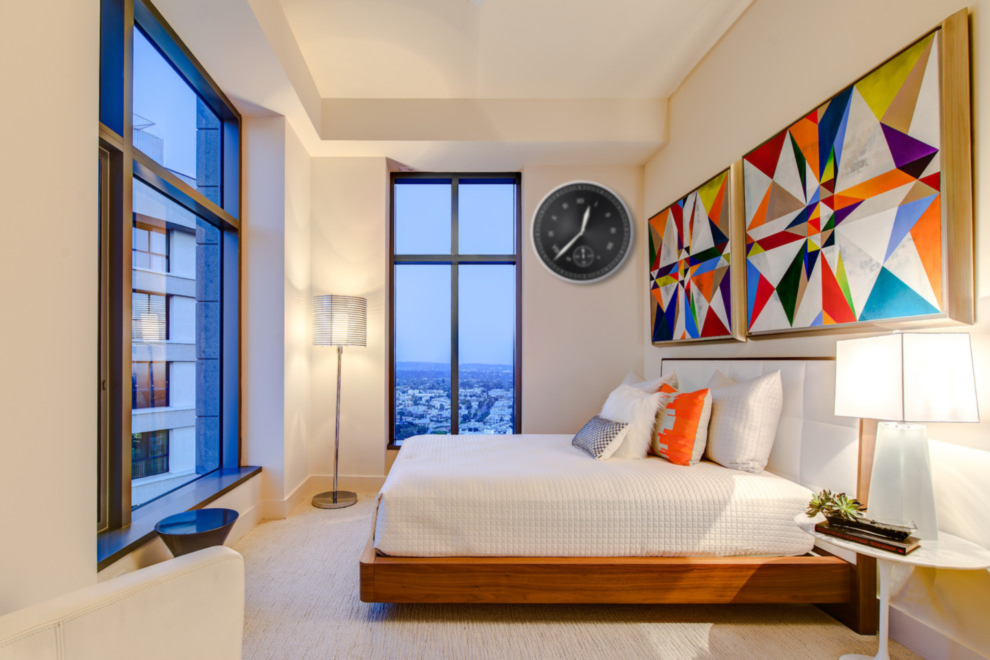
12,38
